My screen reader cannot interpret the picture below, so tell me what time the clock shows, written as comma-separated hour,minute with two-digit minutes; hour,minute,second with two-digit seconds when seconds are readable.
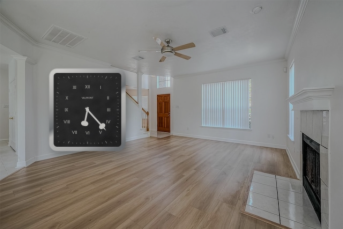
6,23
